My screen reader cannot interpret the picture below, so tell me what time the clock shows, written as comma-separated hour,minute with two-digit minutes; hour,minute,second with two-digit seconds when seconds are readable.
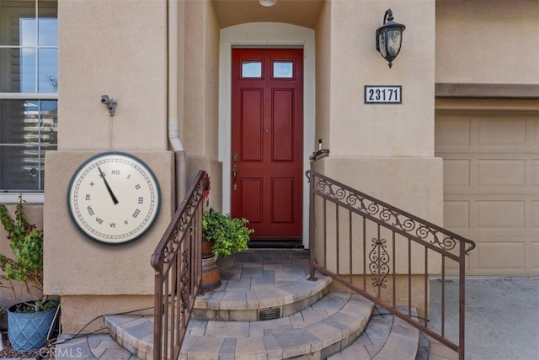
10,55
